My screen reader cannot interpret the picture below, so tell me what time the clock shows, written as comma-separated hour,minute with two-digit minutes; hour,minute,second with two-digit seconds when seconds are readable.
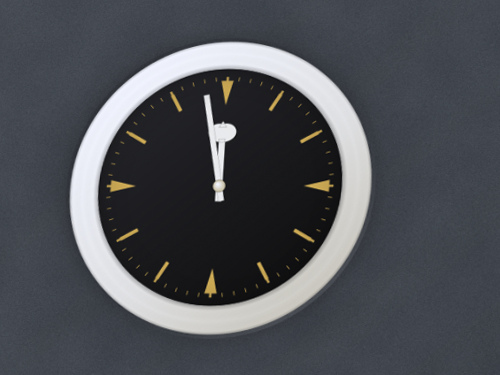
11,58
